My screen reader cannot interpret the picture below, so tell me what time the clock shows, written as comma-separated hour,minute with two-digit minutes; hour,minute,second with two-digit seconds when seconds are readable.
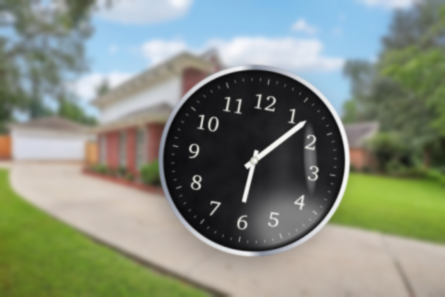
6,07
